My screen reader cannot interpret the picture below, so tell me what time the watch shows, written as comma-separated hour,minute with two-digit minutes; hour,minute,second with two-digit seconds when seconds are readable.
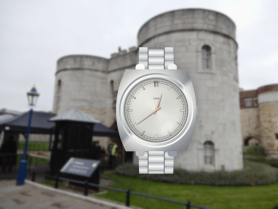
12,39
